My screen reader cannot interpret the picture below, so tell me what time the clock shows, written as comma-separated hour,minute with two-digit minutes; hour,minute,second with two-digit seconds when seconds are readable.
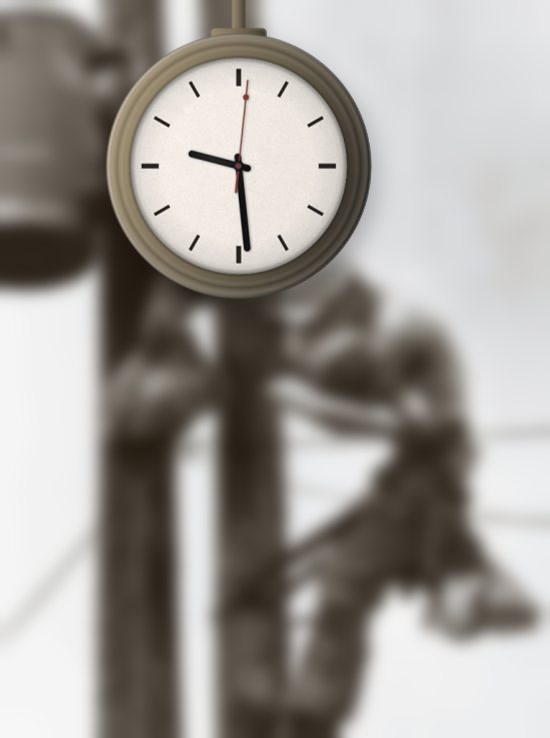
9,29,01
